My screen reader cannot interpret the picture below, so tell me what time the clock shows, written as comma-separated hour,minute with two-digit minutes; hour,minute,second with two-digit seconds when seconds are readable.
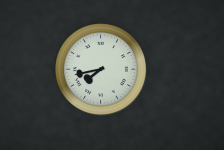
7,43
